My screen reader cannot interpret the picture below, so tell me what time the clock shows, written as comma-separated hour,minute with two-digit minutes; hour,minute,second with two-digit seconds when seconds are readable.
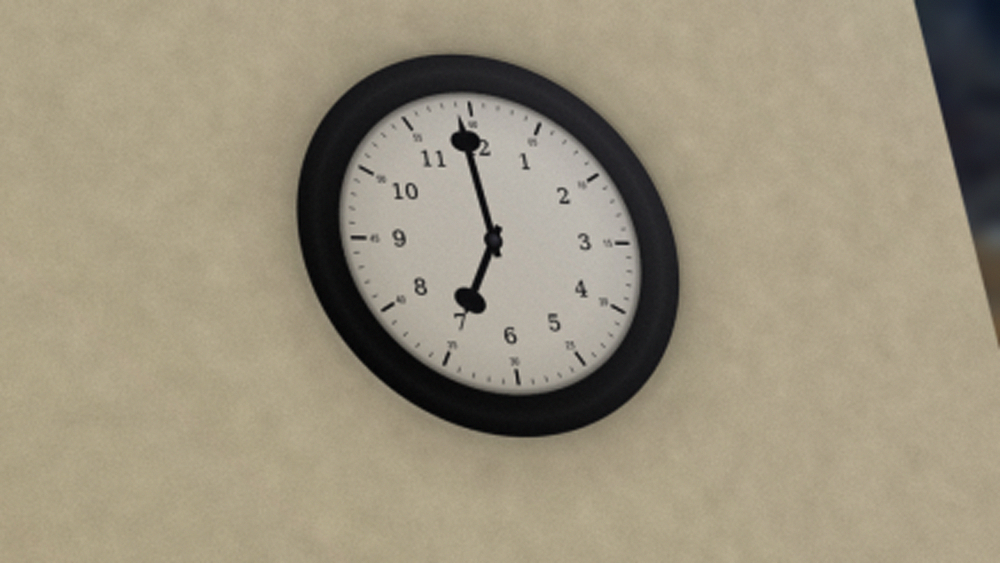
6,59
